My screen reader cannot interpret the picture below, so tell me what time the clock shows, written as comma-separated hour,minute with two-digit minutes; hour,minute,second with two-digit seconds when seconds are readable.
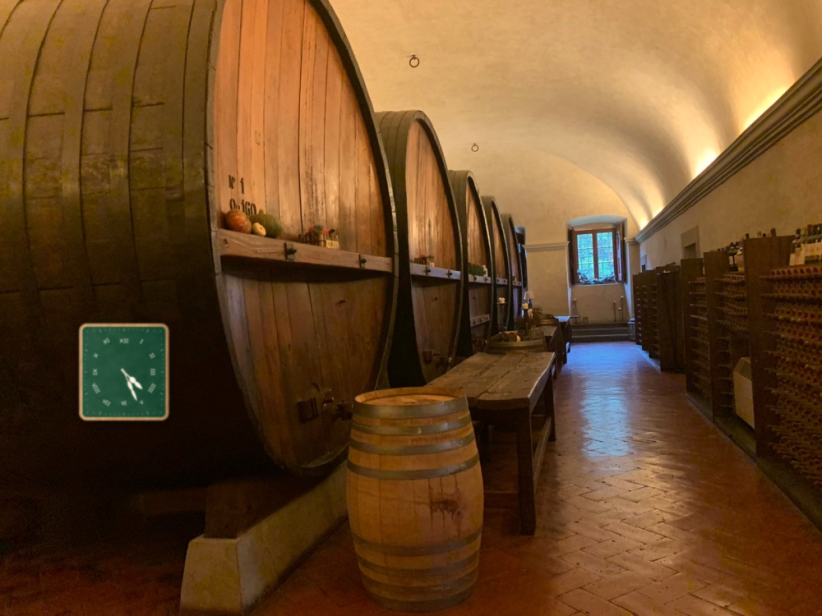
4,26
